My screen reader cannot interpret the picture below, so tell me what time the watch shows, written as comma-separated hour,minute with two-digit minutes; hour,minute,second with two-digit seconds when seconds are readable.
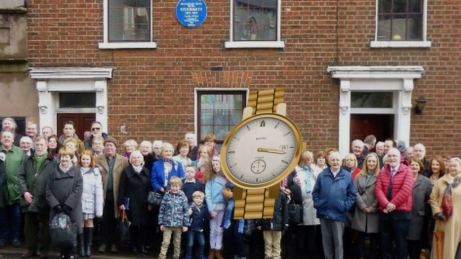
3,17
